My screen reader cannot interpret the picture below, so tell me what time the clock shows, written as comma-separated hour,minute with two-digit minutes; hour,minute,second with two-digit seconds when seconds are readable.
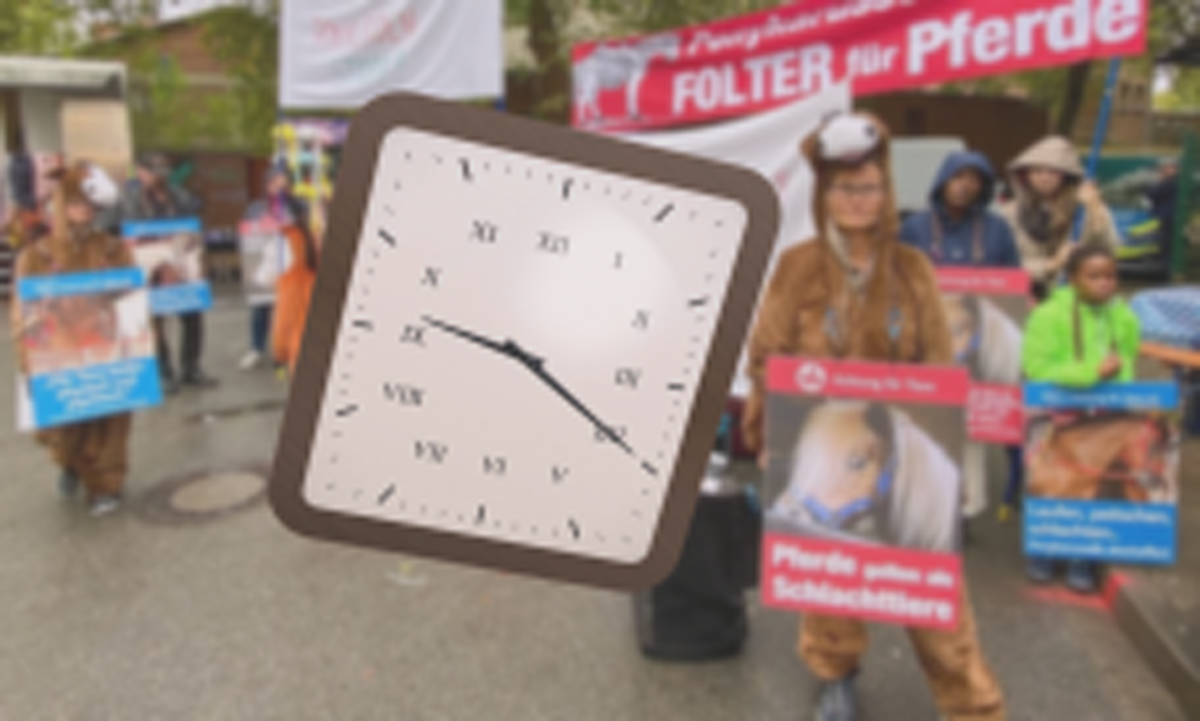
9,20
